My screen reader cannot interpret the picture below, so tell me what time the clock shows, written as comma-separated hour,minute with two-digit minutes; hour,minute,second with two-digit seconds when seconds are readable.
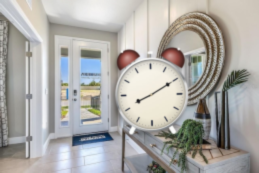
8,10
